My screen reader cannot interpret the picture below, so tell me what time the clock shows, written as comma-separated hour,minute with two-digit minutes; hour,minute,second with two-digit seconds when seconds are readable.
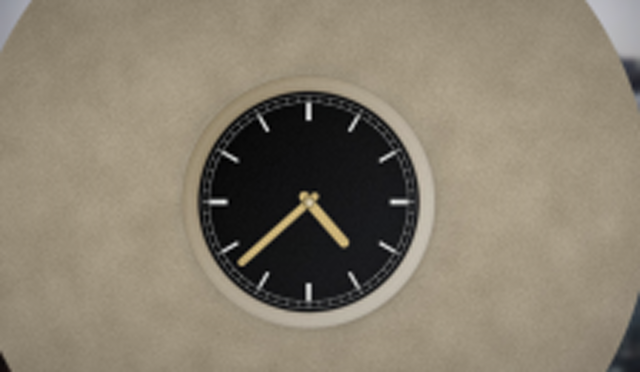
4,38
